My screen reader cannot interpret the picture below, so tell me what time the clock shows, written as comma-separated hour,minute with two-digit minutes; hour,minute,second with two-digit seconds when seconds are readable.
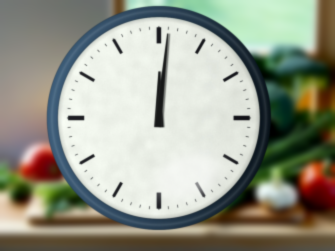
12,01
